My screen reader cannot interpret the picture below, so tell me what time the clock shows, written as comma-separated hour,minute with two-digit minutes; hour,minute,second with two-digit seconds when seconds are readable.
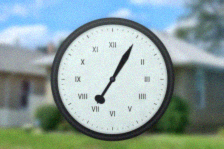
7,05
